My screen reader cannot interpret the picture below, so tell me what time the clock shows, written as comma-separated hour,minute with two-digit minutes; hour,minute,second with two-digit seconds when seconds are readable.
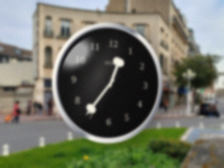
12,36
